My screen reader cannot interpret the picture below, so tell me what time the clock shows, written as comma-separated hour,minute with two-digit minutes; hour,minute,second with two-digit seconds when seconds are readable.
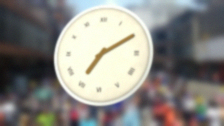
7,10
